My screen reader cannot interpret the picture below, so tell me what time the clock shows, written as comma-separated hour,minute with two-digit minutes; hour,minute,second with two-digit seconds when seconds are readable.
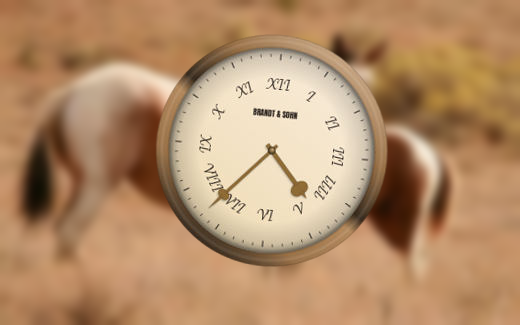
4,37
